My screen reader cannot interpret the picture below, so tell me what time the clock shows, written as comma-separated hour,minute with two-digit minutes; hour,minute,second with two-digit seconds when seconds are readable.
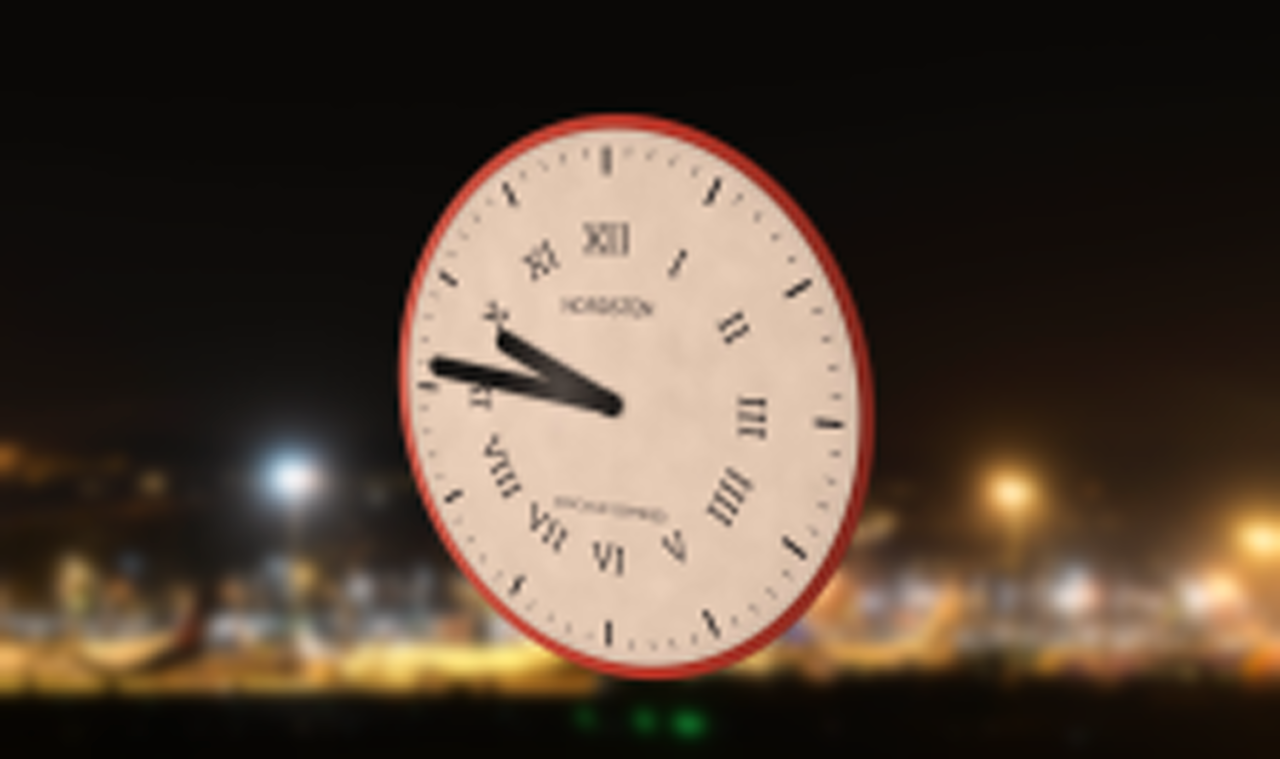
9,46
